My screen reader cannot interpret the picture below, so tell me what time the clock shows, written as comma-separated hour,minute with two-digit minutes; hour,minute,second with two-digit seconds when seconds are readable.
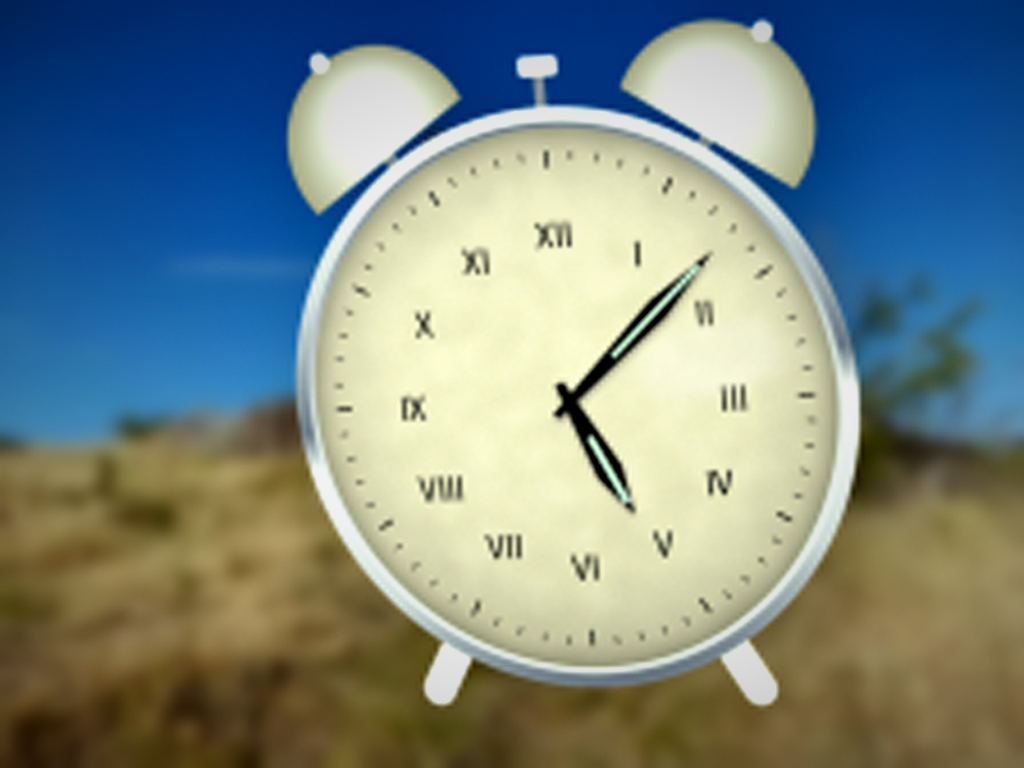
5,08
